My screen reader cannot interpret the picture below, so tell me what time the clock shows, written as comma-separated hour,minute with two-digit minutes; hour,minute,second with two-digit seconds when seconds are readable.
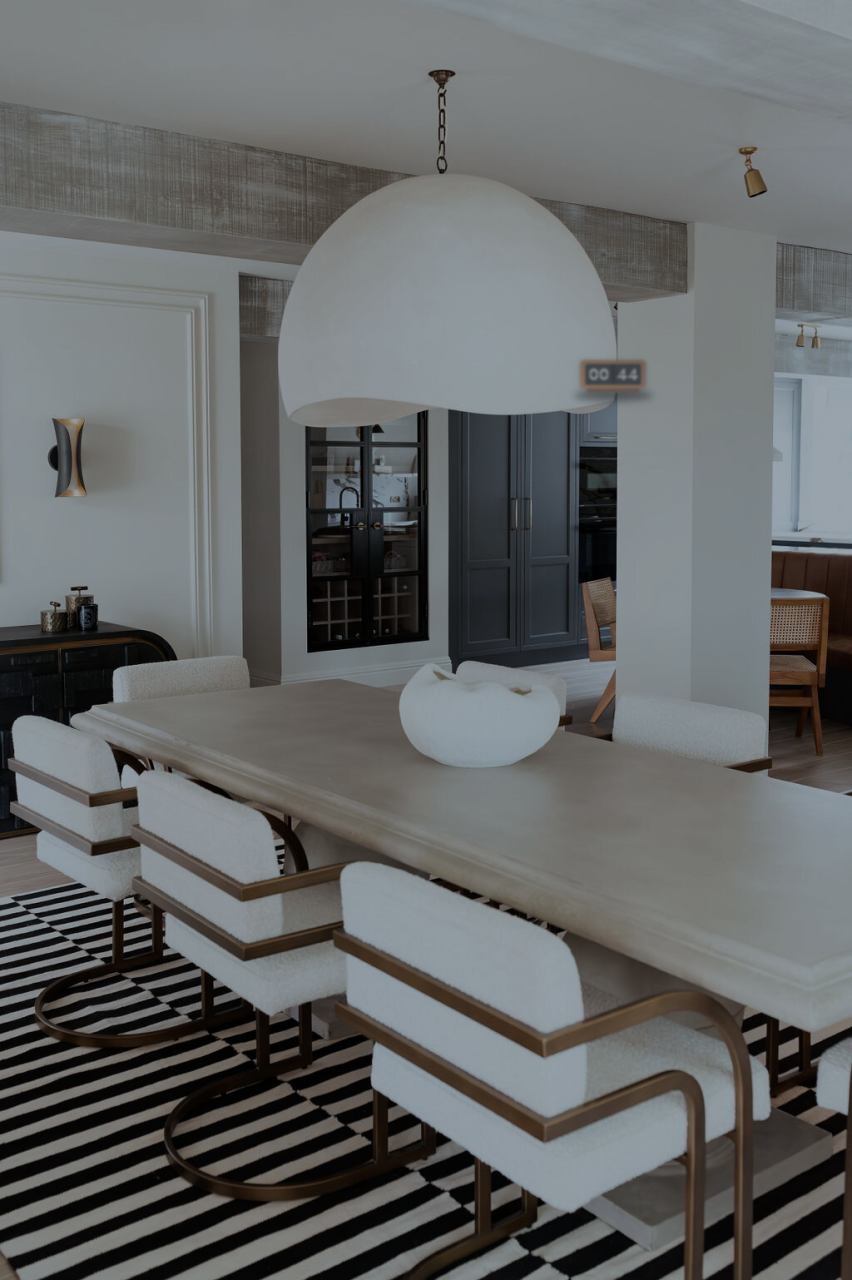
0,44
